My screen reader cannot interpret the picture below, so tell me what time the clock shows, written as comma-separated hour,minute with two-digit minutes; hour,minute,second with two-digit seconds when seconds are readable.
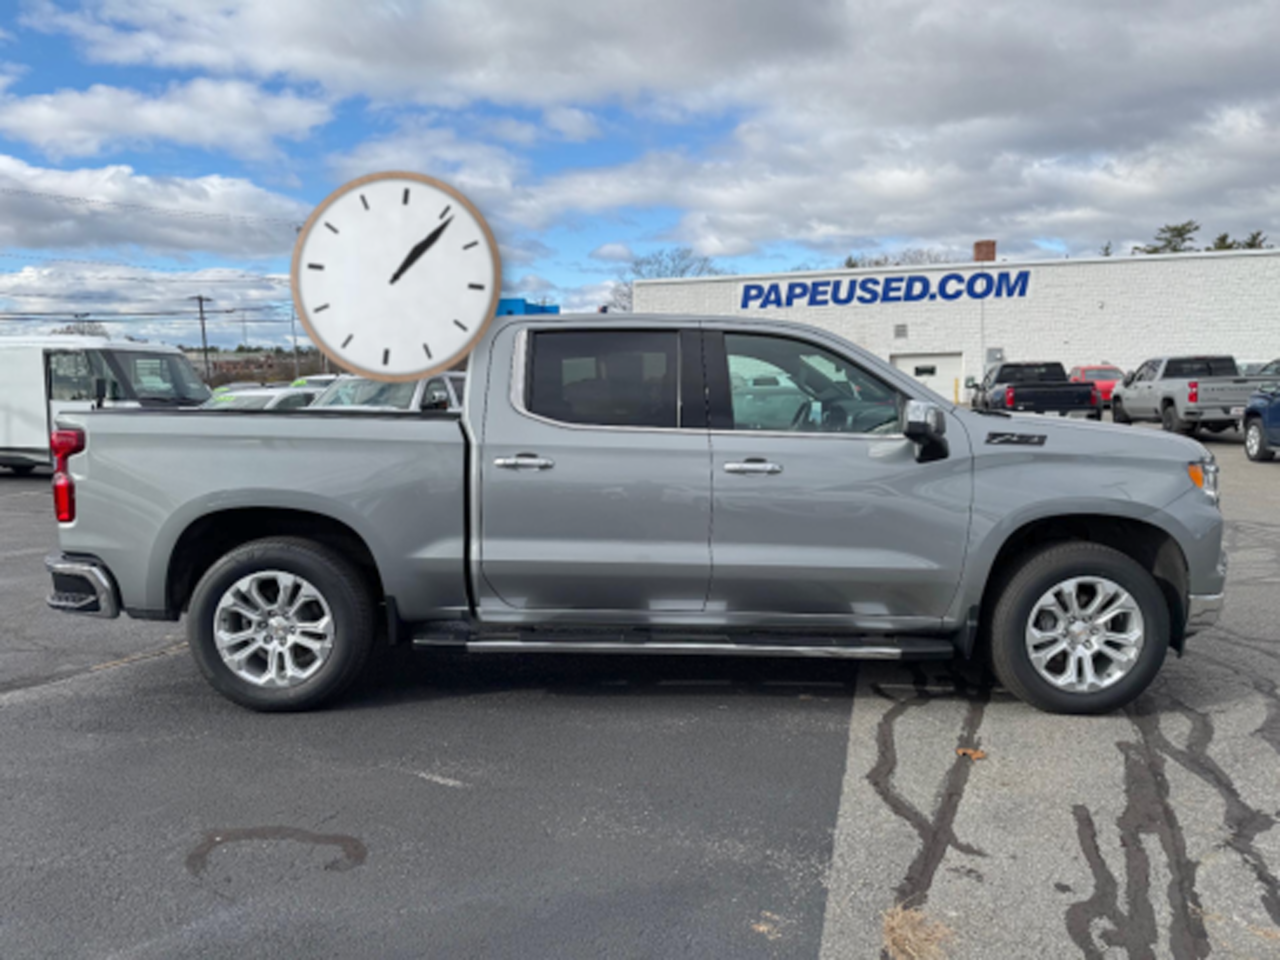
1,06
